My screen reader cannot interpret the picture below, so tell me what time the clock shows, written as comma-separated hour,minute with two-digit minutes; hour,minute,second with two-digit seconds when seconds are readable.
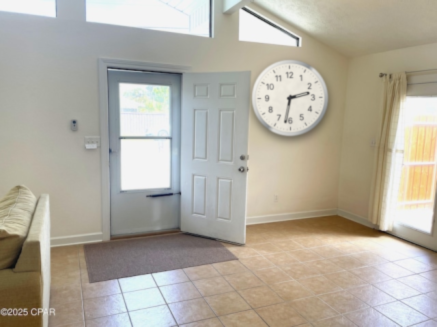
2,32
